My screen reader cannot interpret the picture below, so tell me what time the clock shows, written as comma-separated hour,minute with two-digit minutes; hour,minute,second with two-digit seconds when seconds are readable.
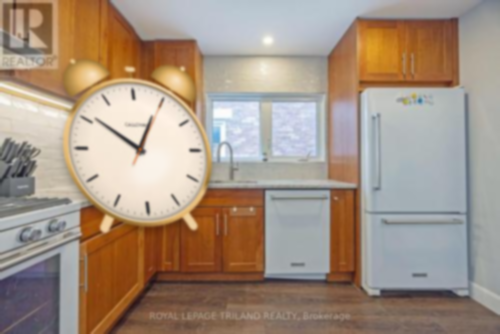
12,51,05
